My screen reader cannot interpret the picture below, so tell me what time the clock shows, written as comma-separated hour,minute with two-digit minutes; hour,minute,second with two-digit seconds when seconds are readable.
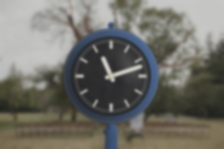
11,12
